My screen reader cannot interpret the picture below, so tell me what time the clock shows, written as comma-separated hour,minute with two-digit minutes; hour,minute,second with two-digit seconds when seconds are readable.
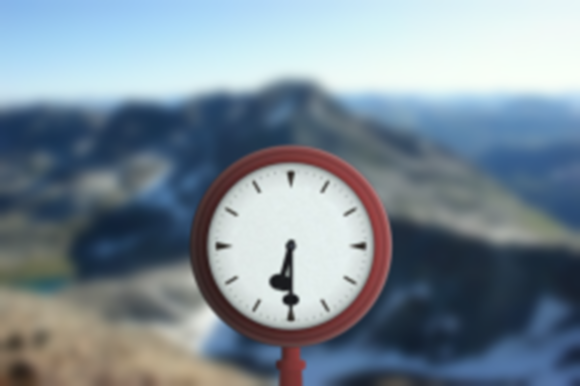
6,30
